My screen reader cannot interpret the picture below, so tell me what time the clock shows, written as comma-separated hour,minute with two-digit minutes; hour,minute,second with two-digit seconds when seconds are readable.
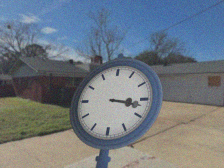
3,17
